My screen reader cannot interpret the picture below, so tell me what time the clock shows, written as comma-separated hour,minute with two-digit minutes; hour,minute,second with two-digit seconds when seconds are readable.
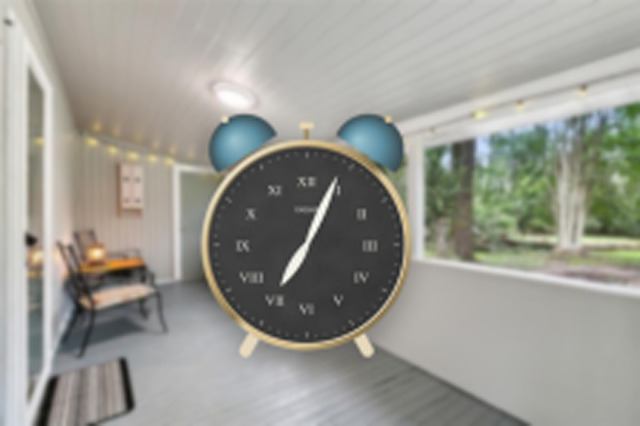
7,04
